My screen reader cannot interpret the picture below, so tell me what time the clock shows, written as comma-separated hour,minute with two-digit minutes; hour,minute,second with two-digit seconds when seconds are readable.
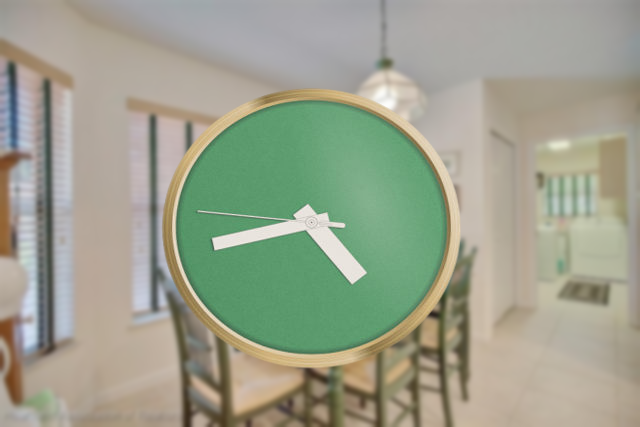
4,42,46
